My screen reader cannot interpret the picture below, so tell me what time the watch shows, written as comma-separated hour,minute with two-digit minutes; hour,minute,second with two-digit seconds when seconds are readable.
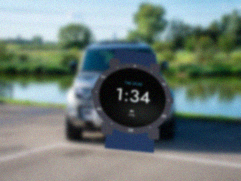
1,34
